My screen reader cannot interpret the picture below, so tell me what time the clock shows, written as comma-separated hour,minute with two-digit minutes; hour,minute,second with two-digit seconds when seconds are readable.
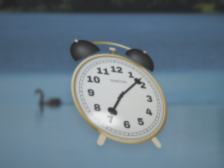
7,08
